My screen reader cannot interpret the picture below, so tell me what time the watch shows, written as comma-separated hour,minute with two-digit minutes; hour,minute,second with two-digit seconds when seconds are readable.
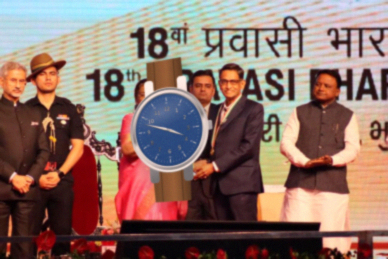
3,48
